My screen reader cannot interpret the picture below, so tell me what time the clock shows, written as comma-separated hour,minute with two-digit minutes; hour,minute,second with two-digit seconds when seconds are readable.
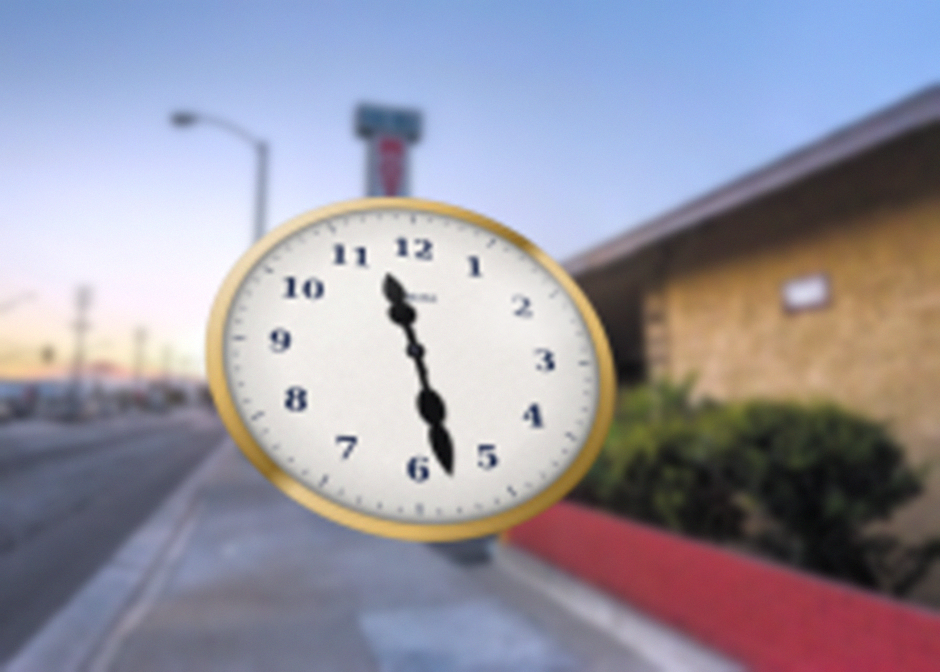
11,28
